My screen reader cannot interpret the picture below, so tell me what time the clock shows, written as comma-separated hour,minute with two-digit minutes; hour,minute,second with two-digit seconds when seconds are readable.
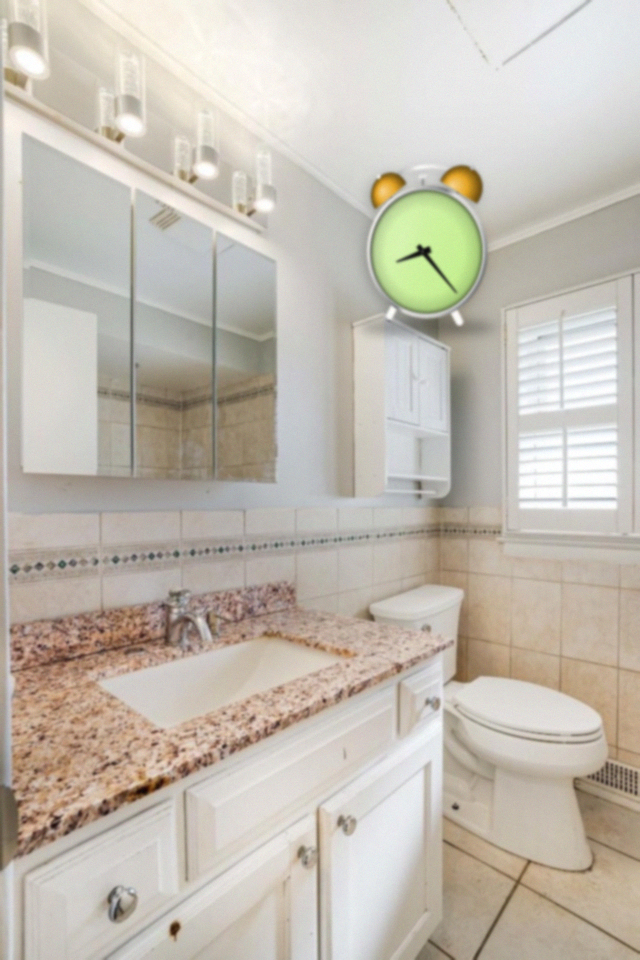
8,23
